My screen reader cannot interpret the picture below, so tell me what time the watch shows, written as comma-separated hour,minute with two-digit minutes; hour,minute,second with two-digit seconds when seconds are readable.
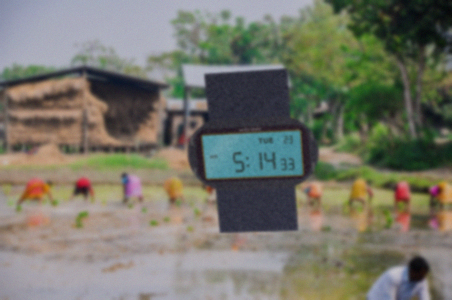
5,14,33
